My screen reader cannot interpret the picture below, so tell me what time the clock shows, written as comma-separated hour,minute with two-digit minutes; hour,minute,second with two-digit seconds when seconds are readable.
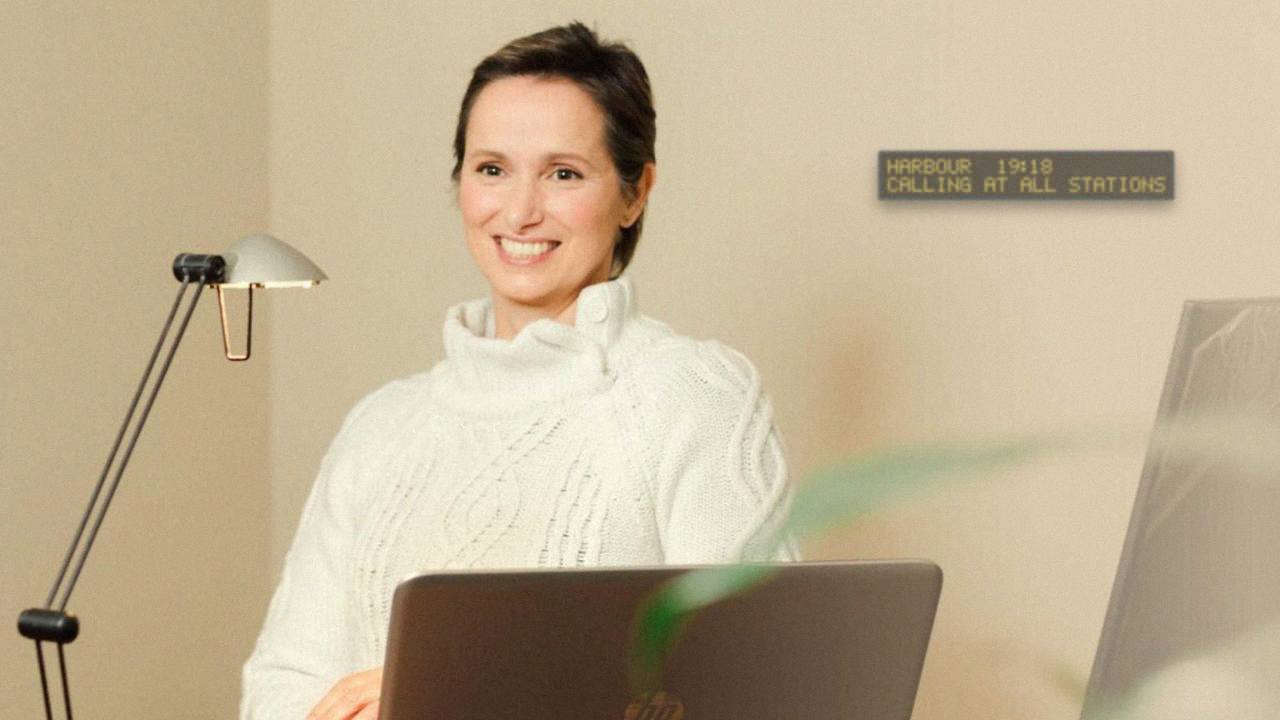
19,18
